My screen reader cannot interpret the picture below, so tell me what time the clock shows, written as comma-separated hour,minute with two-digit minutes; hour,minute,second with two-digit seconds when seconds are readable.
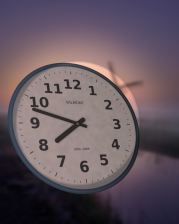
7,48
